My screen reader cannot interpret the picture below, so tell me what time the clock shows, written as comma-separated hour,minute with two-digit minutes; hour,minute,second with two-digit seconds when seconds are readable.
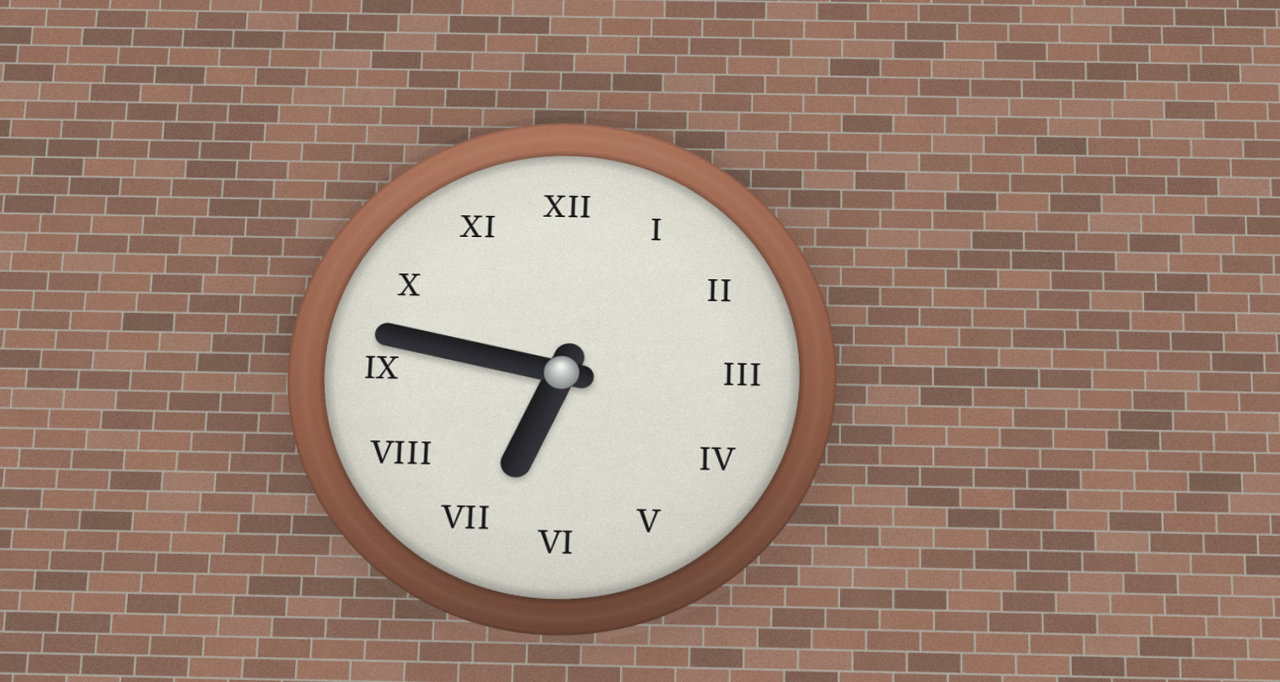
6,47
